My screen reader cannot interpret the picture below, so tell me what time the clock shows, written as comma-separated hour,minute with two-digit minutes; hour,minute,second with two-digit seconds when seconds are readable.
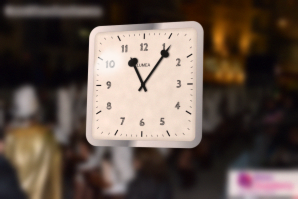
11,06
